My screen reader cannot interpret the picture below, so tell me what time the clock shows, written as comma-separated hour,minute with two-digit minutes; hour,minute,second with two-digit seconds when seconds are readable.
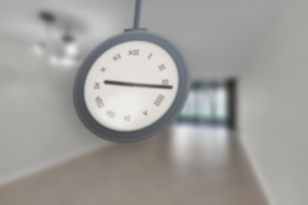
9,16
